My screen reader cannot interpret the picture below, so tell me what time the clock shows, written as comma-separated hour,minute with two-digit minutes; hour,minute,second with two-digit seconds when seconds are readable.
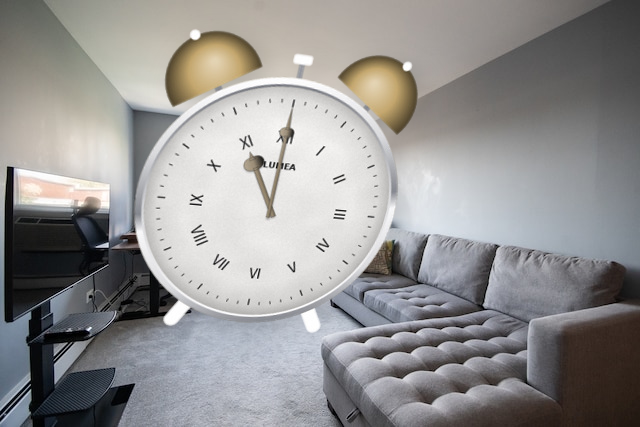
11,00
